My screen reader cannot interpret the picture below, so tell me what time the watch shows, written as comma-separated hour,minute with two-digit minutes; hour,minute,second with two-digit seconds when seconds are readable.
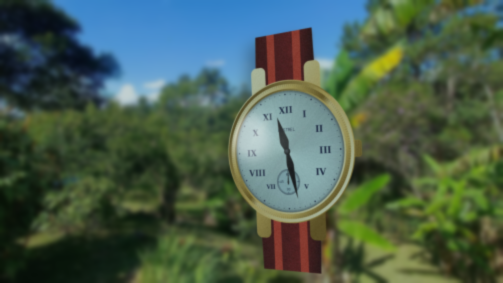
11,28
